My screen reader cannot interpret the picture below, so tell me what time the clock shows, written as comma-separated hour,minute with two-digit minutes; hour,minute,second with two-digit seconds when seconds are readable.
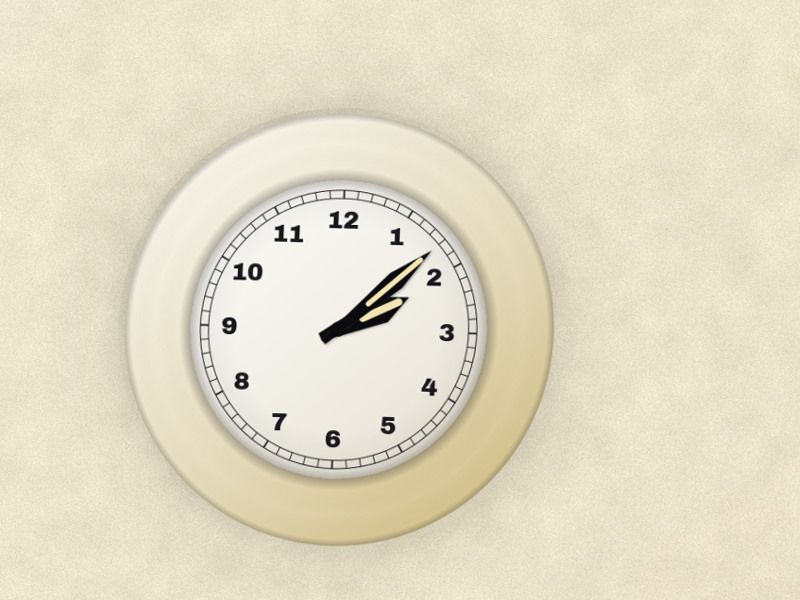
2,08
